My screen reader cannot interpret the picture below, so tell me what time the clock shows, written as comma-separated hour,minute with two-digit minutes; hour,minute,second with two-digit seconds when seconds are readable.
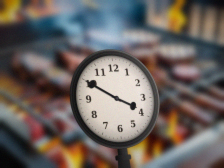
3,50
